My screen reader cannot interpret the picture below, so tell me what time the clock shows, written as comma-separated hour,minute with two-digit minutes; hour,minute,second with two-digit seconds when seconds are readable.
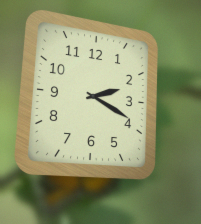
2,19
